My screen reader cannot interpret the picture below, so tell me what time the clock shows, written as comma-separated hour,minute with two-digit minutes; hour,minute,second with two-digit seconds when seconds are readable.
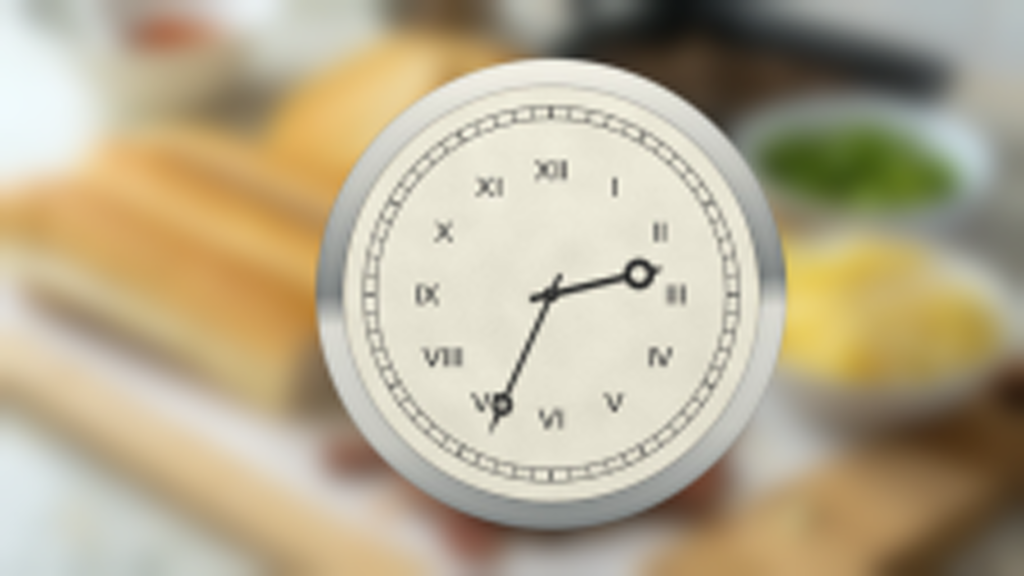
2,34
